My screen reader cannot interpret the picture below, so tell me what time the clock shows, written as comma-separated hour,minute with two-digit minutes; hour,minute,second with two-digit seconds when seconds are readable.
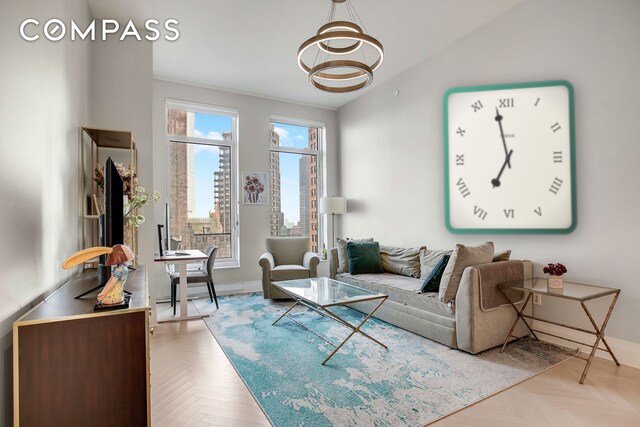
6,58
